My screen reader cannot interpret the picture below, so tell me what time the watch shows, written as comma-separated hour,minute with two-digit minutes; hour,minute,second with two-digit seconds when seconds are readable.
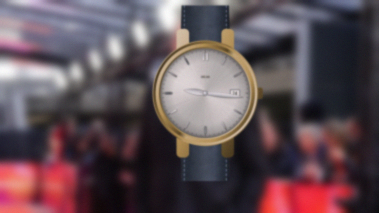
9,16
